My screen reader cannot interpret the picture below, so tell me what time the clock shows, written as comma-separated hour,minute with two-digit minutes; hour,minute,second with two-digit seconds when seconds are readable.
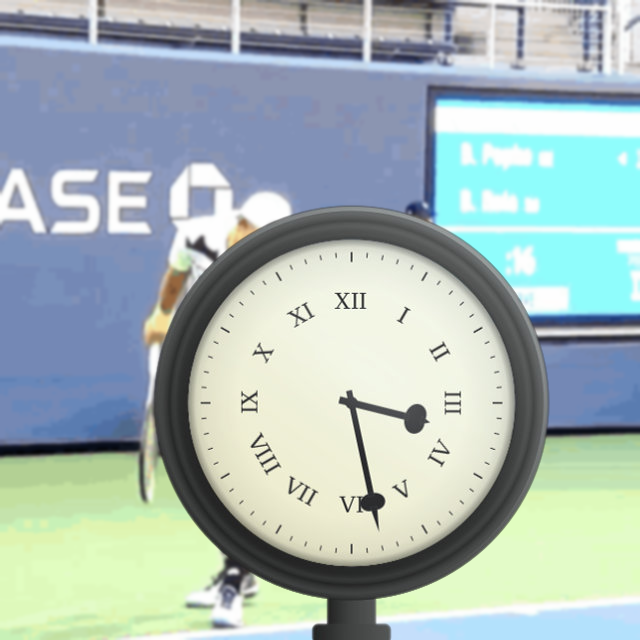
3,28
